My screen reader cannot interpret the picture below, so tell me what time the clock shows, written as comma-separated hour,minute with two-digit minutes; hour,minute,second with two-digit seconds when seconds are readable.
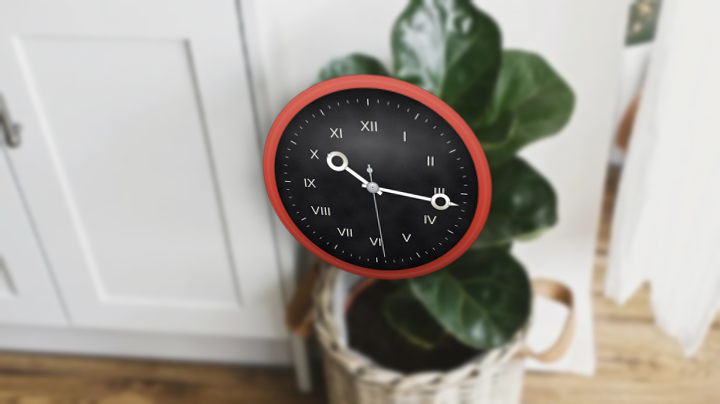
10,16,29
